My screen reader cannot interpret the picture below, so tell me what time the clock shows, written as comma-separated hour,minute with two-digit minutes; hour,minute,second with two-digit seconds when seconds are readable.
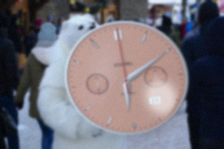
6,10
